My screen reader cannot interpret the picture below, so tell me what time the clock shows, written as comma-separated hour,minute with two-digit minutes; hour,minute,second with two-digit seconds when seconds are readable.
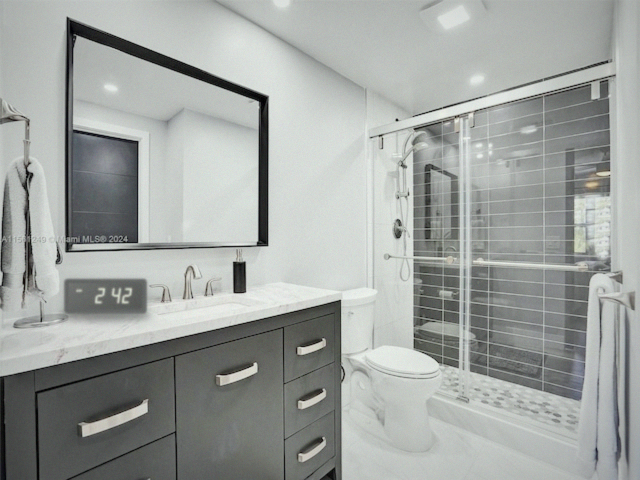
2,42
